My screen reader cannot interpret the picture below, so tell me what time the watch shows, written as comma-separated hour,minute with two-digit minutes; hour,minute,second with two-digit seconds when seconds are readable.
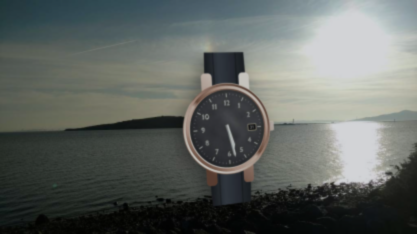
5,28
